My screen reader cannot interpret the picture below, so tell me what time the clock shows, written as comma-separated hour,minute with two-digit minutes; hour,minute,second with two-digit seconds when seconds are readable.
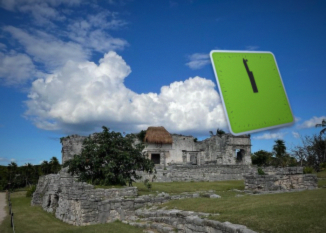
11,59
